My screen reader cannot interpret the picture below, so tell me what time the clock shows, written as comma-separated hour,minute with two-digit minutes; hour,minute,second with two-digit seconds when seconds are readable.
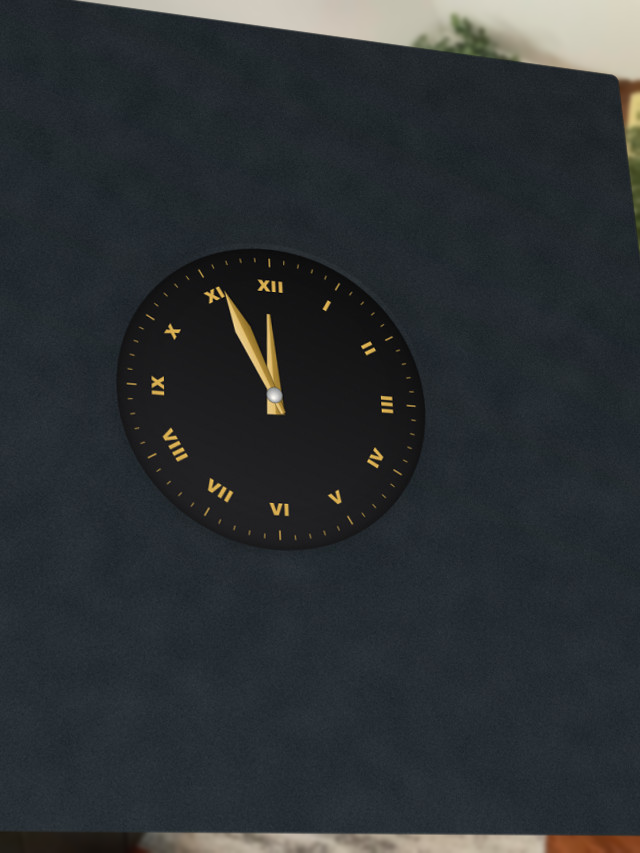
11,56
